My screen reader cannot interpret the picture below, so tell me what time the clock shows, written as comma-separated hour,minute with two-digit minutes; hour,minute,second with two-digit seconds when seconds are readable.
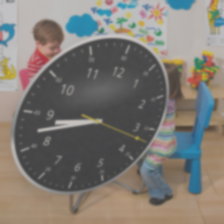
8,42,17
